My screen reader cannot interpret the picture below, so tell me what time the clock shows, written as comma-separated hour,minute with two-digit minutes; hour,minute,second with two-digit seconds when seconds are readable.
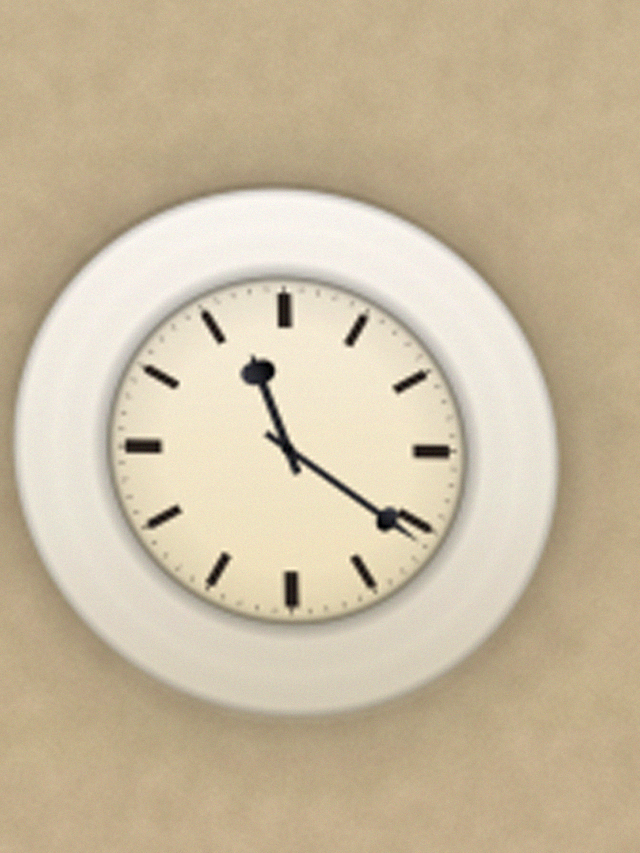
11,21
